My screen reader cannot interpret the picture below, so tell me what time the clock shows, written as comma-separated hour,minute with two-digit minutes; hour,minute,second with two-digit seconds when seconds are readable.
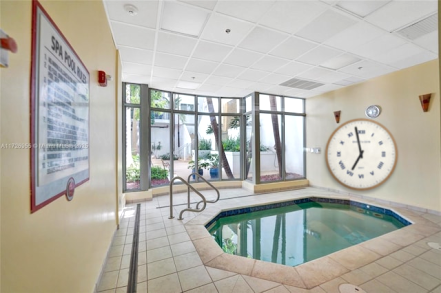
6,58
